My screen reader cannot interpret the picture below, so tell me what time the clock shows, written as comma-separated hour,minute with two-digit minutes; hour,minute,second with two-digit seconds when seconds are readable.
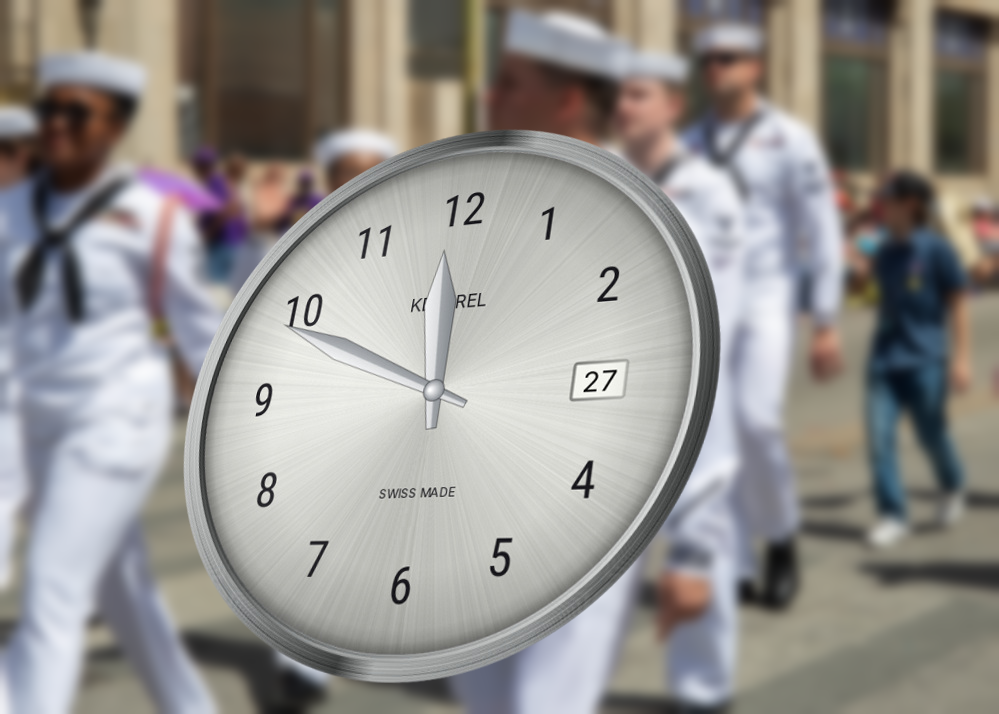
11,49
